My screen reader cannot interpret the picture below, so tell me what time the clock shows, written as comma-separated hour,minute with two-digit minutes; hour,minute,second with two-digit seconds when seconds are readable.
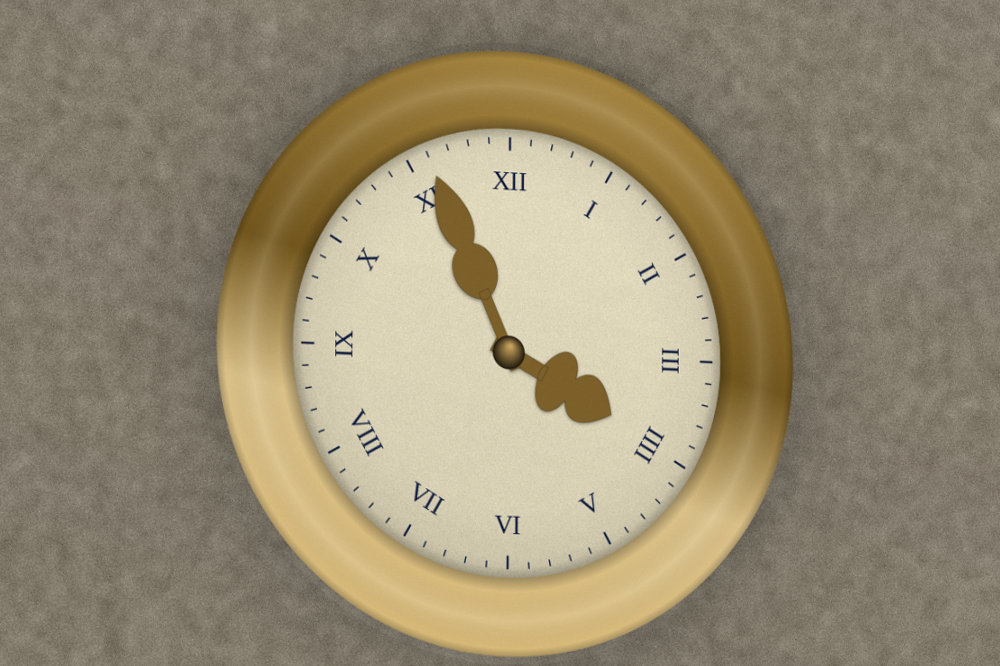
3,56
